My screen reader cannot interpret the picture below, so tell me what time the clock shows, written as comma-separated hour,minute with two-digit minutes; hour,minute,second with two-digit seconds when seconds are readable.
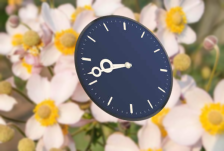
8,42
